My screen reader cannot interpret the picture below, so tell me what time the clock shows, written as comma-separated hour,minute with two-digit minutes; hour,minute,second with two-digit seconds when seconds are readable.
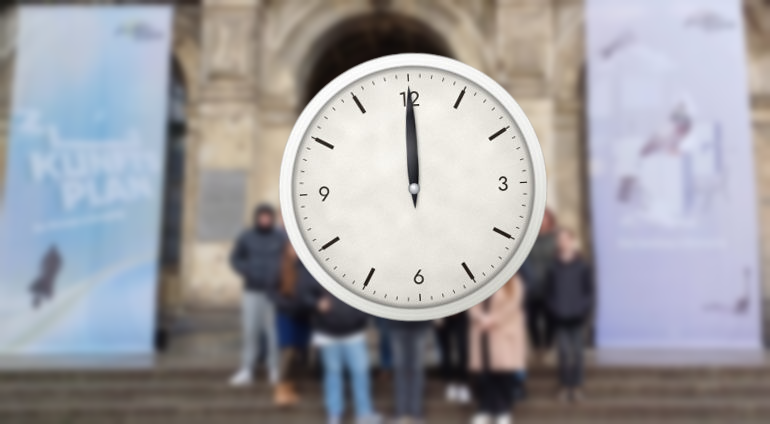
12,00
